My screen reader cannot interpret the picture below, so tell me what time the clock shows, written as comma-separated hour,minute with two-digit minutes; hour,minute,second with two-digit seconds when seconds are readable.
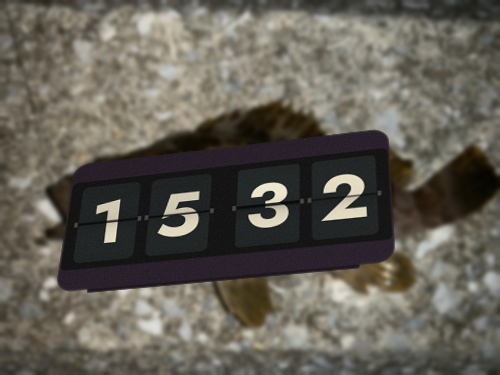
15,32
